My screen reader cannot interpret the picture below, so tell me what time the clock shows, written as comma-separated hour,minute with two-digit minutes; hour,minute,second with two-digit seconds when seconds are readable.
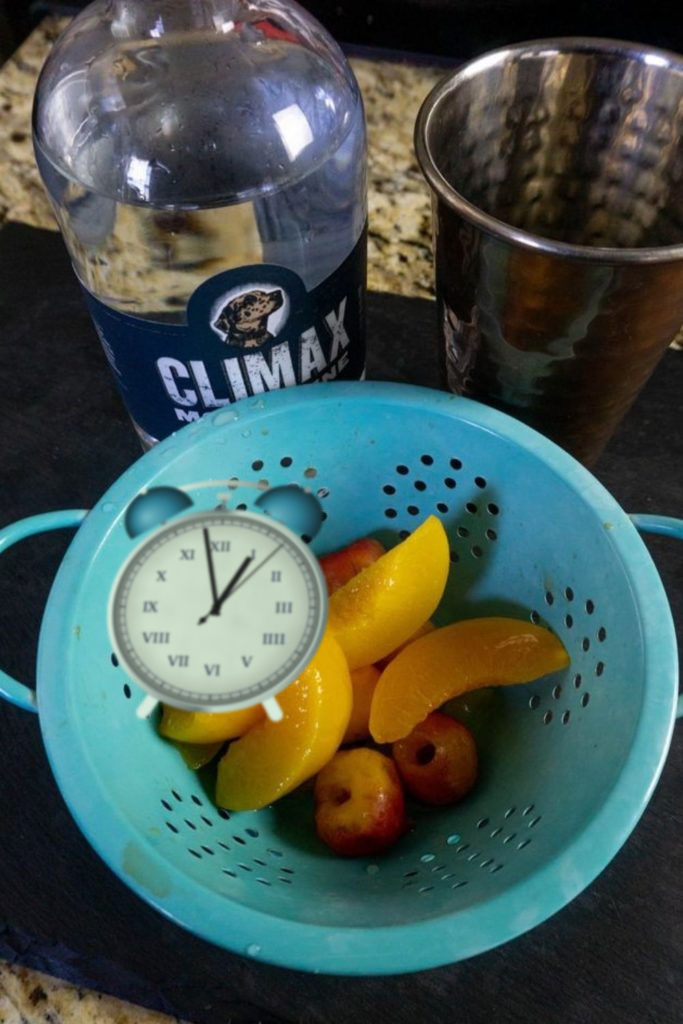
12,58,07
